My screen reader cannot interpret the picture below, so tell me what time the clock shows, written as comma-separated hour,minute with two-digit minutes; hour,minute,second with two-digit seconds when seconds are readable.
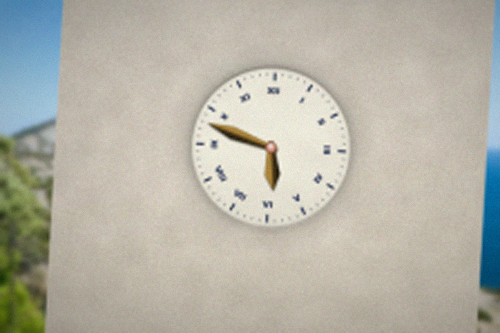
5,48
